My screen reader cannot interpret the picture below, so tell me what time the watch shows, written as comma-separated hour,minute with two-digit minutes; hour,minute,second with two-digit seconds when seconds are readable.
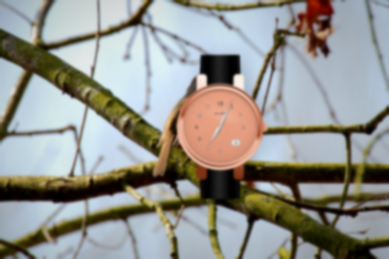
7,04
